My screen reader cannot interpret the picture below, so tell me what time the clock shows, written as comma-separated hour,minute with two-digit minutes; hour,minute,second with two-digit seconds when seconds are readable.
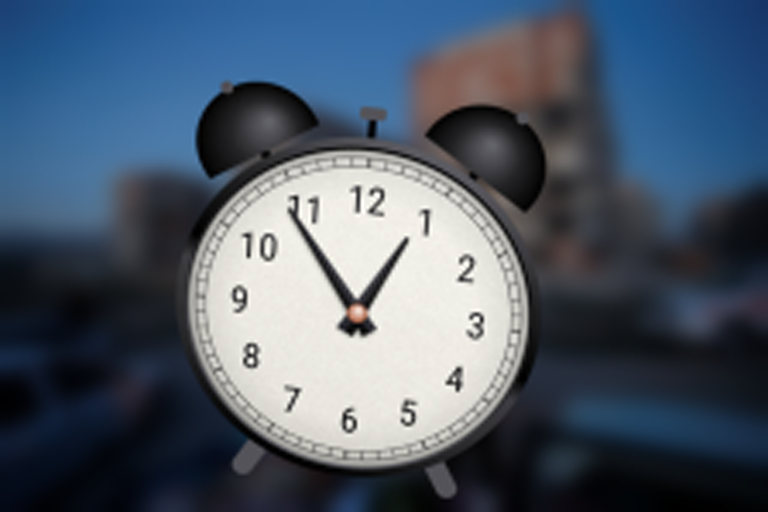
12,54
